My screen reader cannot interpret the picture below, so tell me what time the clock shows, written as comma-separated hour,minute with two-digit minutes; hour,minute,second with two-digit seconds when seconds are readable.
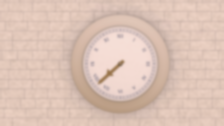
7,38
